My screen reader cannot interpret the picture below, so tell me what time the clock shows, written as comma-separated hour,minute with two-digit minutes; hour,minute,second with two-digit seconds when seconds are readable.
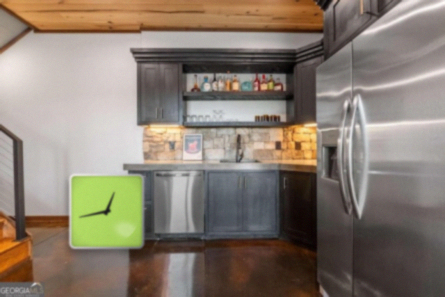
12,43
